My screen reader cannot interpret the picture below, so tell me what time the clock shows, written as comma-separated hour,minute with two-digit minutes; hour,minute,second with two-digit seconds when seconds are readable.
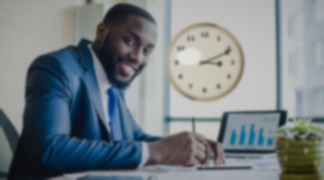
3,11
